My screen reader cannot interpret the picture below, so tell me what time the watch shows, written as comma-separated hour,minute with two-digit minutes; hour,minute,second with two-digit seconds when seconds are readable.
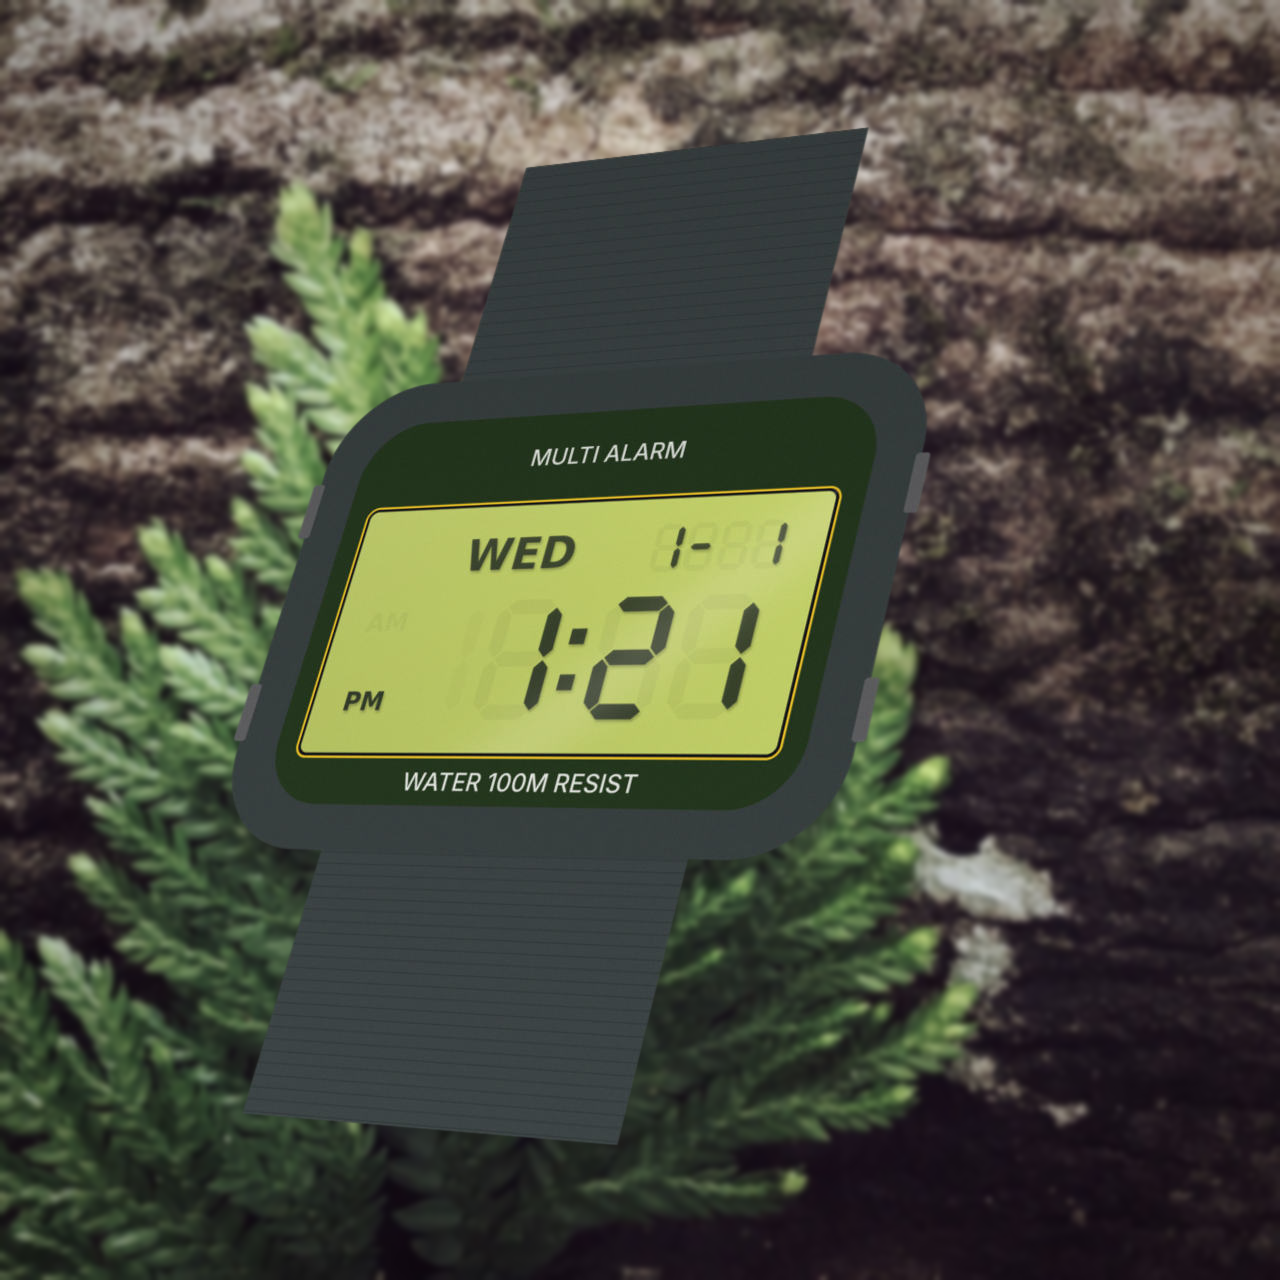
1,21
